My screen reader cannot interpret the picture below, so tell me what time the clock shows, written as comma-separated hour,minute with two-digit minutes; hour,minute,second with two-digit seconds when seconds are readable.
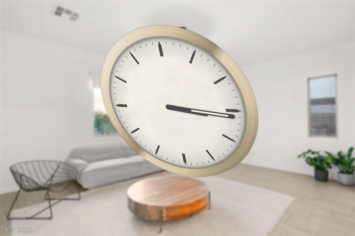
3,16
